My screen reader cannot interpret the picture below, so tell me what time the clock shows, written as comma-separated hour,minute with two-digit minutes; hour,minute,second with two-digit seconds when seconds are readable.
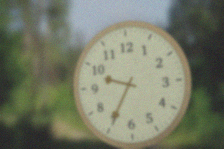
9,35
